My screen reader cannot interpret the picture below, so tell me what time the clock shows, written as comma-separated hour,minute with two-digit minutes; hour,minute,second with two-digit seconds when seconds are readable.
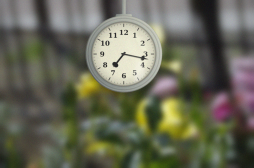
7,17
